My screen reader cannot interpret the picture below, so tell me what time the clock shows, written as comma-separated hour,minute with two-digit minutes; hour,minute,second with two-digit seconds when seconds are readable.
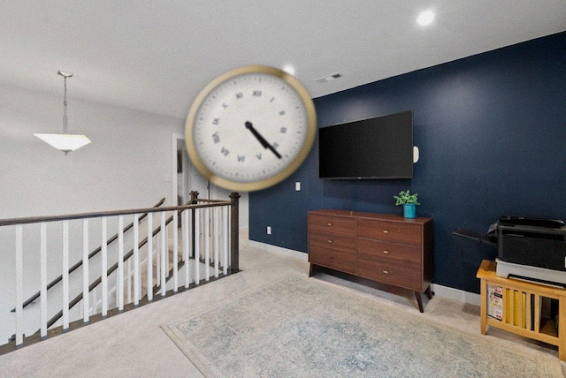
4,21
